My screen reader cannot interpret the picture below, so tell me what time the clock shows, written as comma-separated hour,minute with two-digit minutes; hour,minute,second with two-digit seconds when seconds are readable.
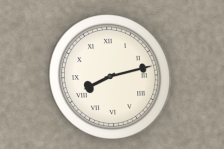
8,13
